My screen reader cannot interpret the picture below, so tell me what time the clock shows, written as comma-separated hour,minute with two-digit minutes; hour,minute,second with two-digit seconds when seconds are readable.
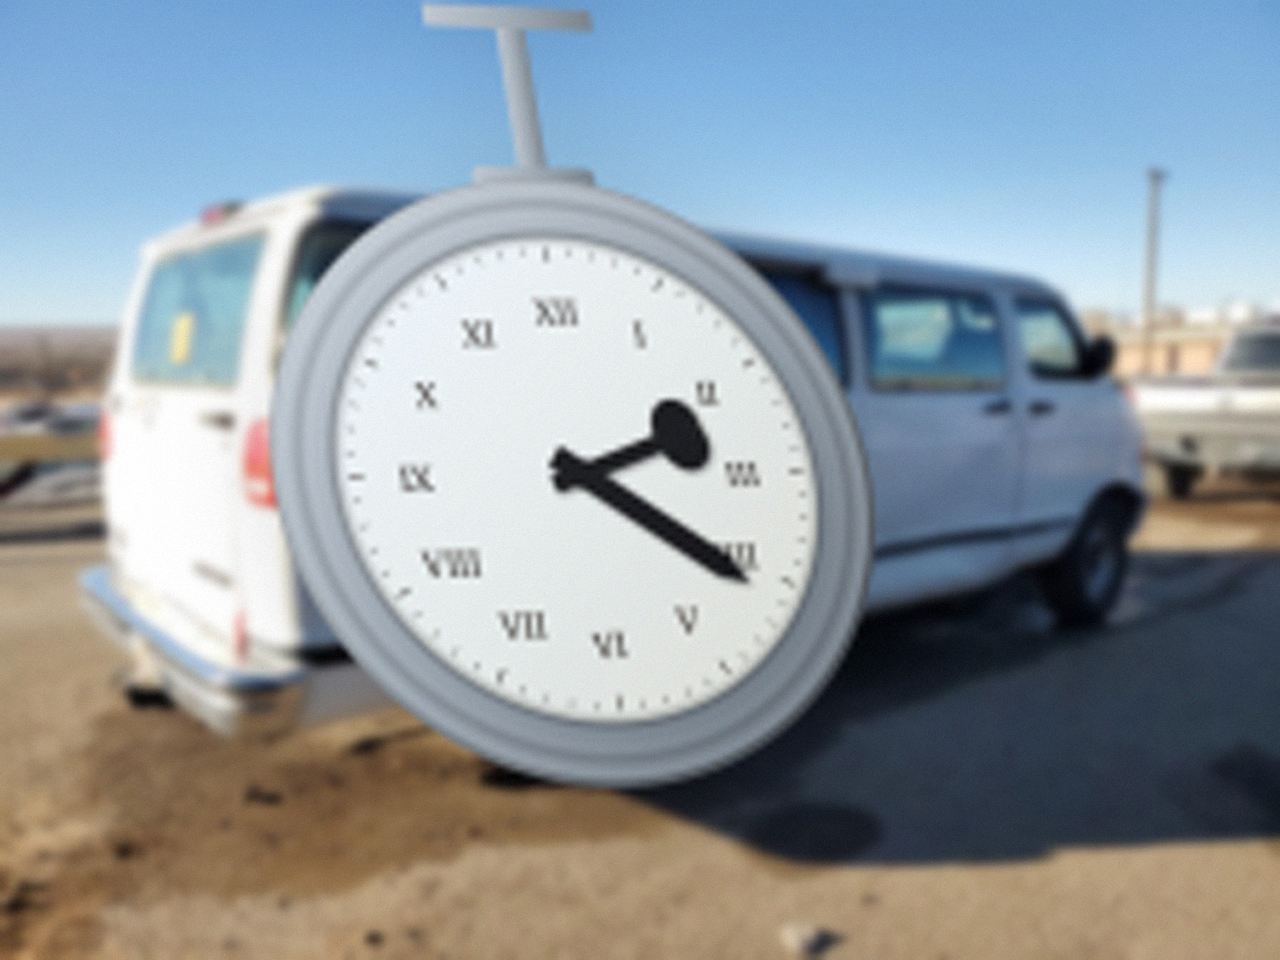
2,21
